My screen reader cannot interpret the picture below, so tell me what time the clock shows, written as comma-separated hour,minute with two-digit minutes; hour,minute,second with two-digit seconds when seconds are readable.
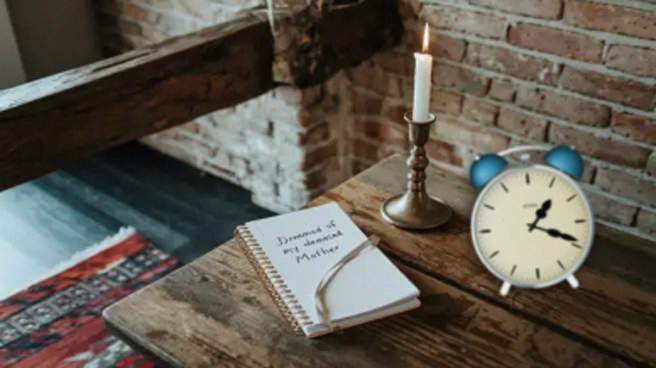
1,19
